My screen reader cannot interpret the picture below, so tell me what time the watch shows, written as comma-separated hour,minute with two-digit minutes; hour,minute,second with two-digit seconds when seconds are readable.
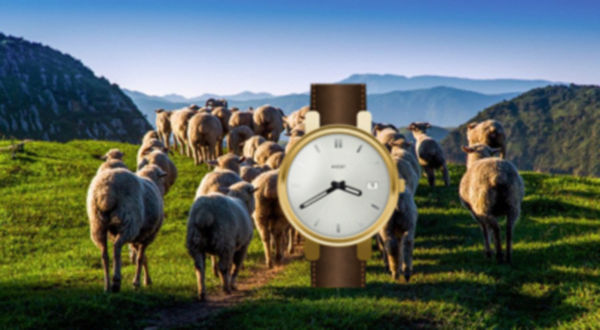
3,40
